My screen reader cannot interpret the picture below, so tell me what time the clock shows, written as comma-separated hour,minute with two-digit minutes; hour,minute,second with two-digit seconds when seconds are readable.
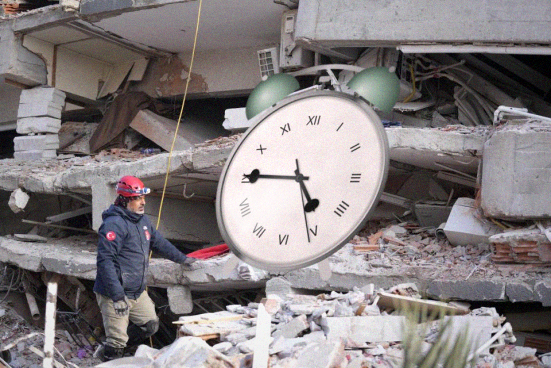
4,45,26
